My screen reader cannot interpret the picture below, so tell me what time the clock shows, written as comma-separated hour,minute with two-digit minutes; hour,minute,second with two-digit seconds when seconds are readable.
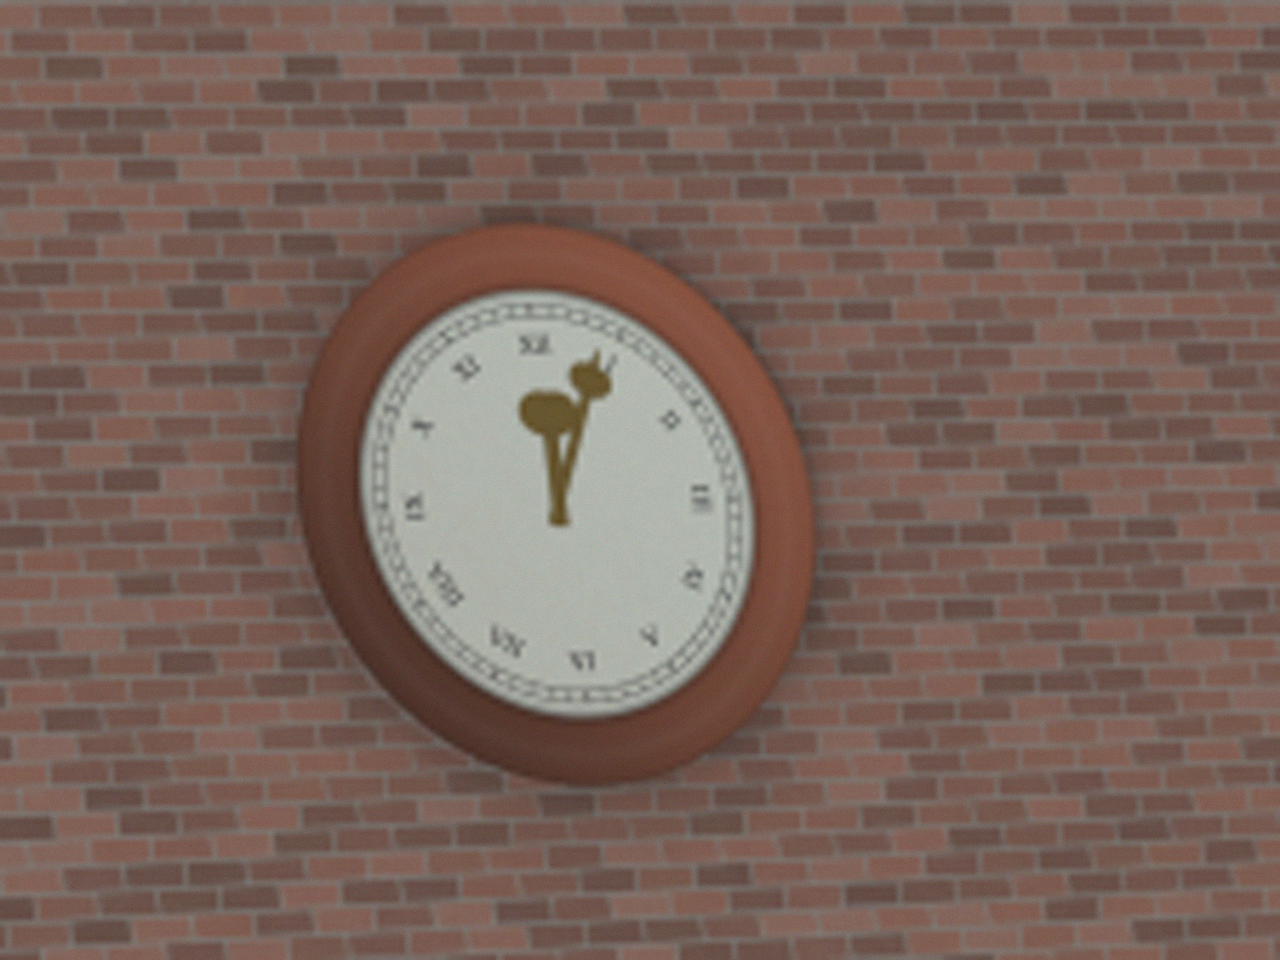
12,04
